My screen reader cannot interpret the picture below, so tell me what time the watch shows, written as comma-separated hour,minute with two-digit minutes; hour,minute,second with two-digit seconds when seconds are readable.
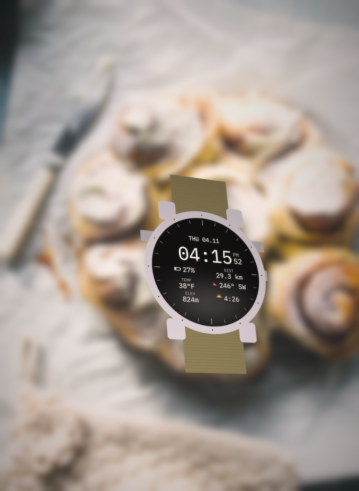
4,15
